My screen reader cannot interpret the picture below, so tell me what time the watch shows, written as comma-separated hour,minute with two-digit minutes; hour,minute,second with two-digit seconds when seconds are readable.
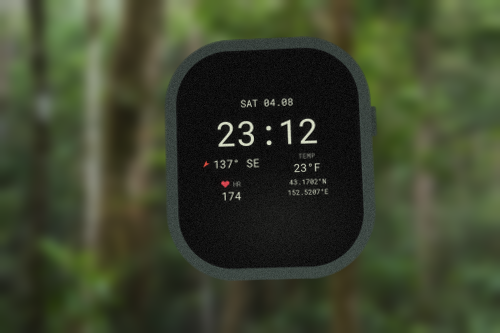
23,12
